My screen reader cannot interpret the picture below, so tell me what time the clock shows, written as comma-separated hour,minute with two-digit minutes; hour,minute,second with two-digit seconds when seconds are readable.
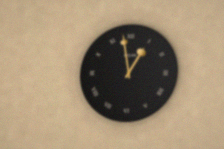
12,58
